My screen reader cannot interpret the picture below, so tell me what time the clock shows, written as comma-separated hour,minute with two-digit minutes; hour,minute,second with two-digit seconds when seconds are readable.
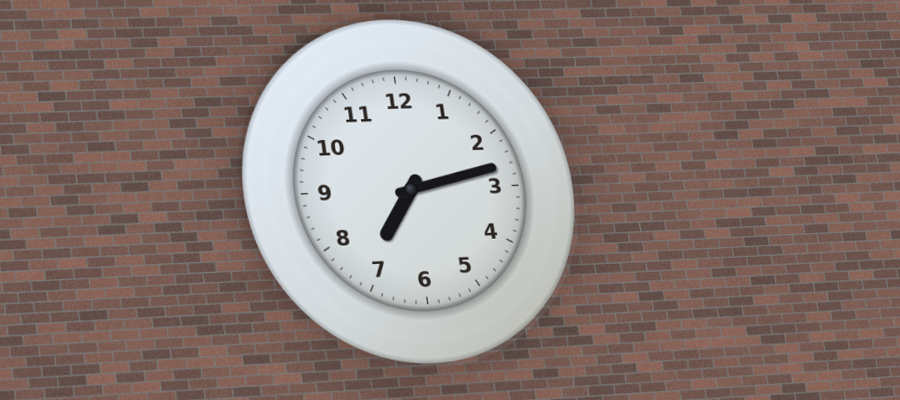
7,13
